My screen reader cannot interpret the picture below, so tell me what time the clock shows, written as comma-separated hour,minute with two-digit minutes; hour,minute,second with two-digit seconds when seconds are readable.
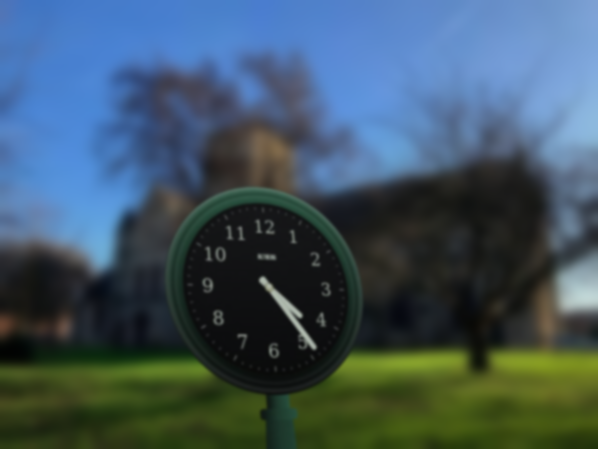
4,24
